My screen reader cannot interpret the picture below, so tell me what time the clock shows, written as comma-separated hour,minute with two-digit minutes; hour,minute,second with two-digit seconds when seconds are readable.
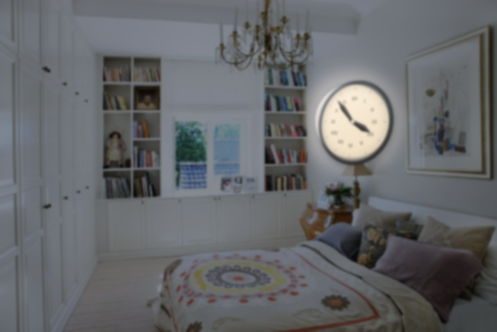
3,53
